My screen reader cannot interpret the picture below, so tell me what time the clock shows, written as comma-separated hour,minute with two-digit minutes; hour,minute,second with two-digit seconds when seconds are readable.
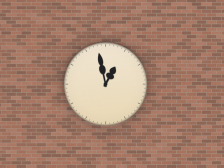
12,58
